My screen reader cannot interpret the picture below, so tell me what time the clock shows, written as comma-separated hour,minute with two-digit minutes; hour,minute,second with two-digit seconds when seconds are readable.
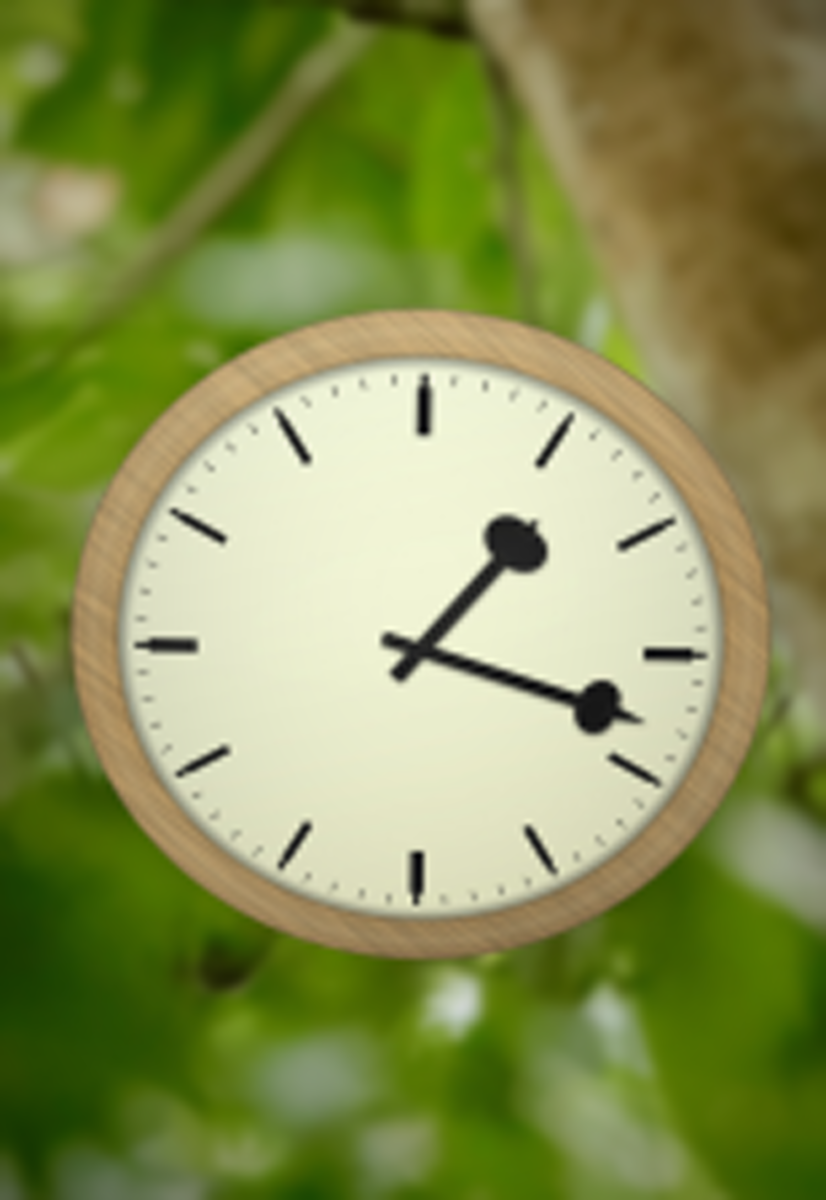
1,18
